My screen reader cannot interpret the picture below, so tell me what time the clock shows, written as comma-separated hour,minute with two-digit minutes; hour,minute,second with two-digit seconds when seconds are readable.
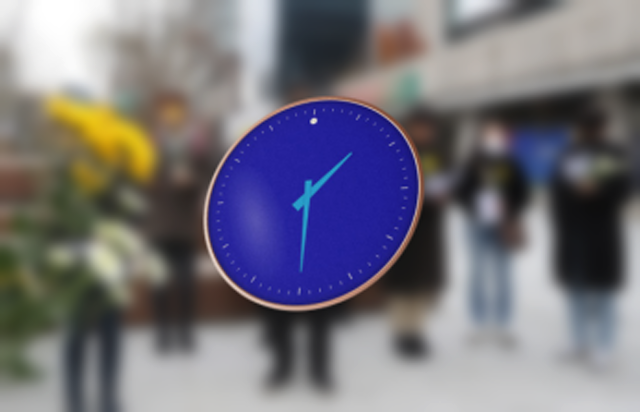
1,30
